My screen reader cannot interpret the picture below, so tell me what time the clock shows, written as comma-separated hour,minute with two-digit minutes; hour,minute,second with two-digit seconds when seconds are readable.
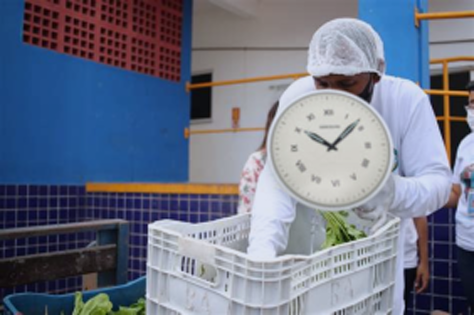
10,08
